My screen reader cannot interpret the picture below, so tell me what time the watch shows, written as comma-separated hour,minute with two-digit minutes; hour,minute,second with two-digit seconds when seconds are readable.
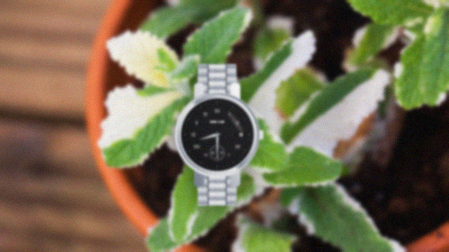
8,30
